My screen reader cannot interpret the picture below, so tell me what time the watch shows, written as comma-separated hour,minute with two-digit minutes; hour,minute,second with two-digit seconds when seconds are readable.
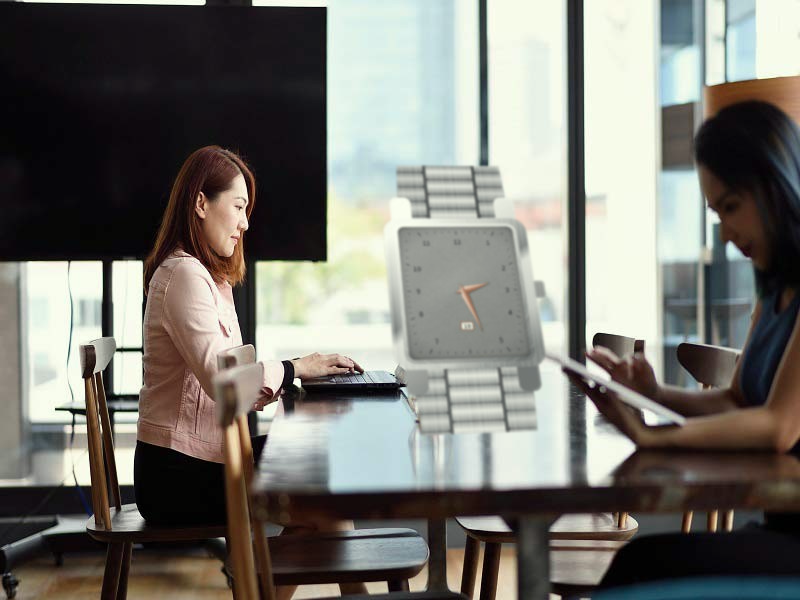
2,27
